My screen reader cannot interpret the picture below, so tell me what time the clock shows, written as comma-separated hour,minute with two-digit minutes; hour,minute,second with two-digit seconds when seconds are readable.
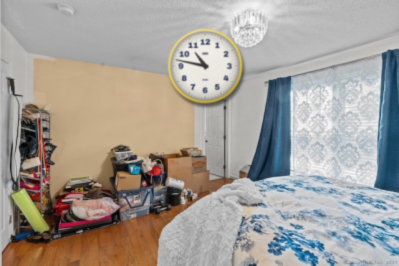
10,47
